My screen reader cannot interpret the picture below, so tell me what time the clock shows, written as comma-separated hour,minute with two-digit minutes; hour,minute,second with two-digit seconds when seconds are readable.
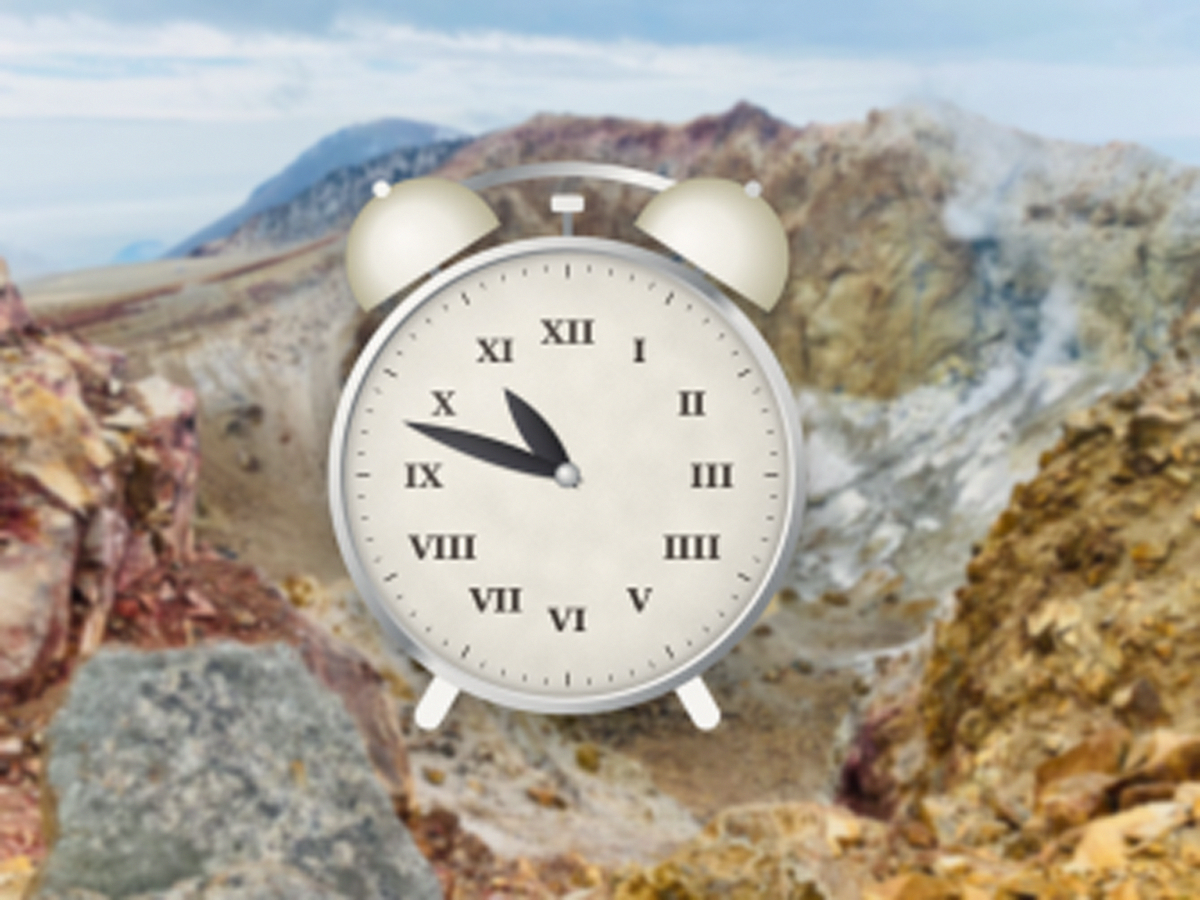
10,48
